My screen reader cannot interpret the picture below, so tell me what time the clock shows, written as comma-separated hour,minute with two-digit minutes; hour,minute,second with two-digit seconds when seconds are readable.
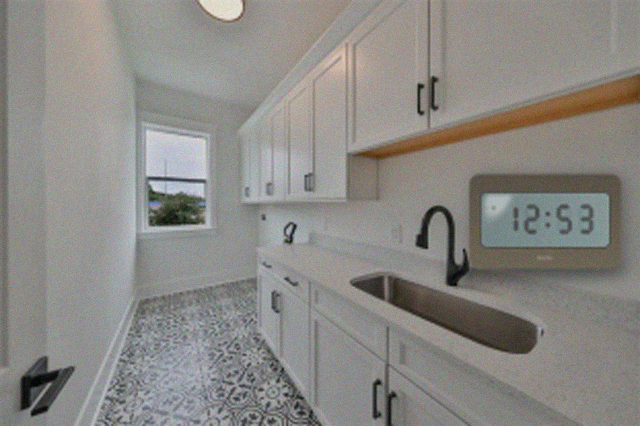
12,53
